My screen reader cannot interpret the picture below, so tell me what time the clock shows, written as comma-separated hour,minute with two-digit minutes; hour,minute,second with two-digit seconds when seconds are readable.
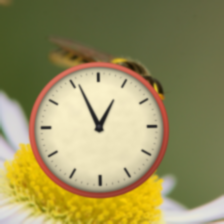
12,56
